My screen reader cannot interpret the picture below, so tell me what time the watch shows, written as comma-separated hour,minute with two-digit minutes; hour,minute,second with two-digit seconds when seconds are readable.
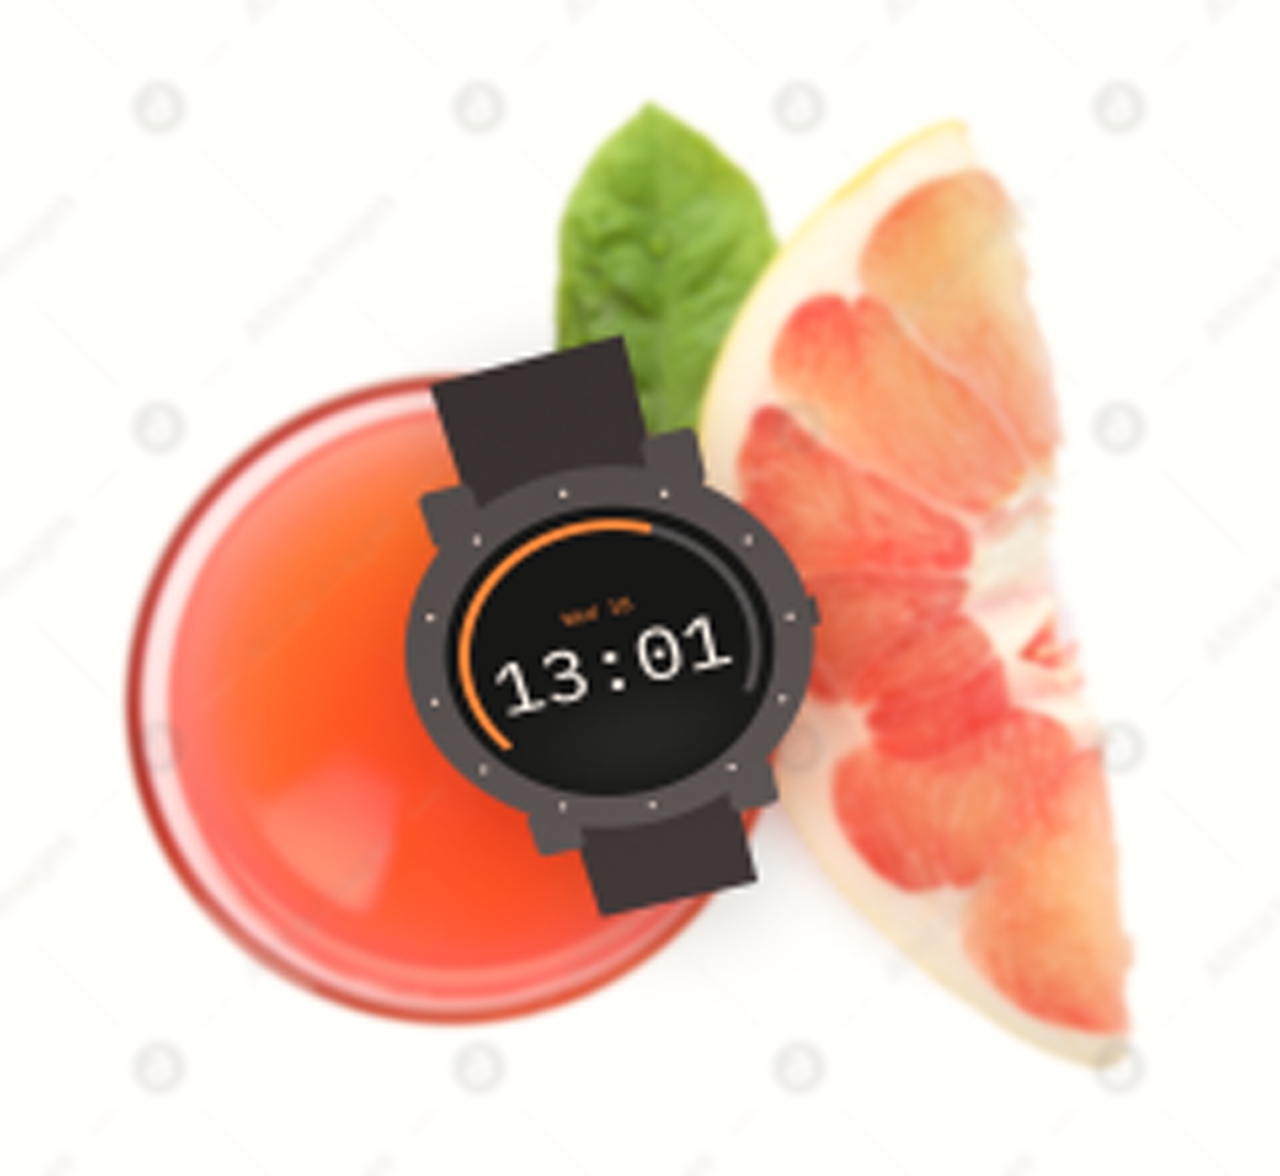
13,01
